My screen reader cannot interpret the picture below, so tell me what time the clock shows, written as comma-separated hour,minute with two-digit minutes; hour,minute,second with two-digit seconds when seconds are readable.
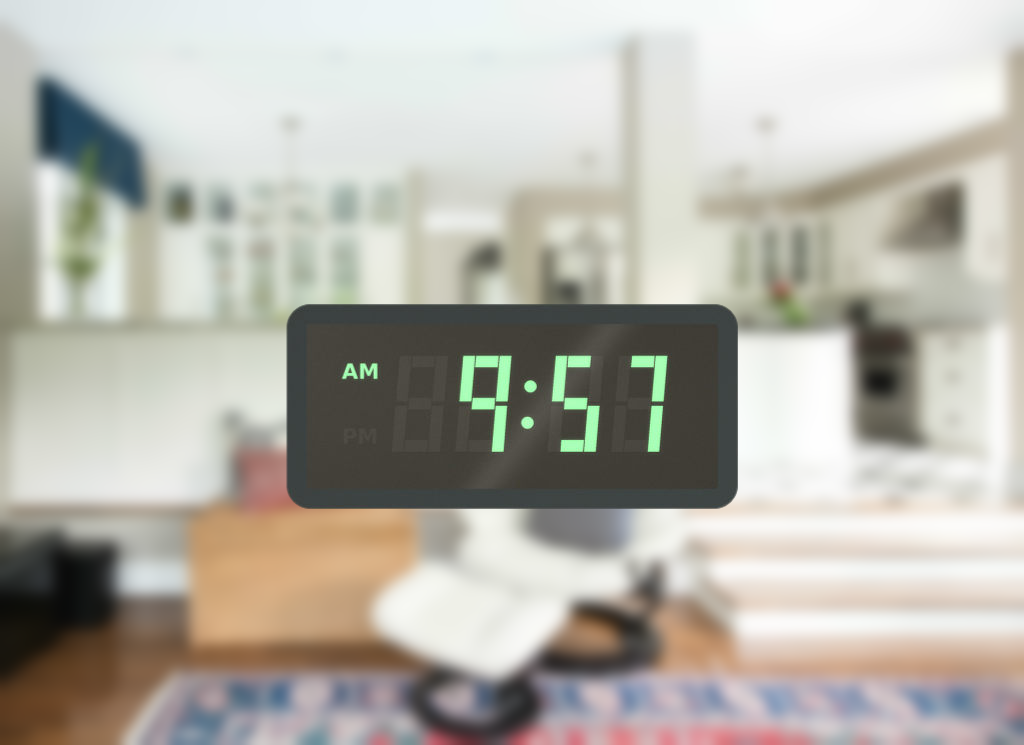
9,57
